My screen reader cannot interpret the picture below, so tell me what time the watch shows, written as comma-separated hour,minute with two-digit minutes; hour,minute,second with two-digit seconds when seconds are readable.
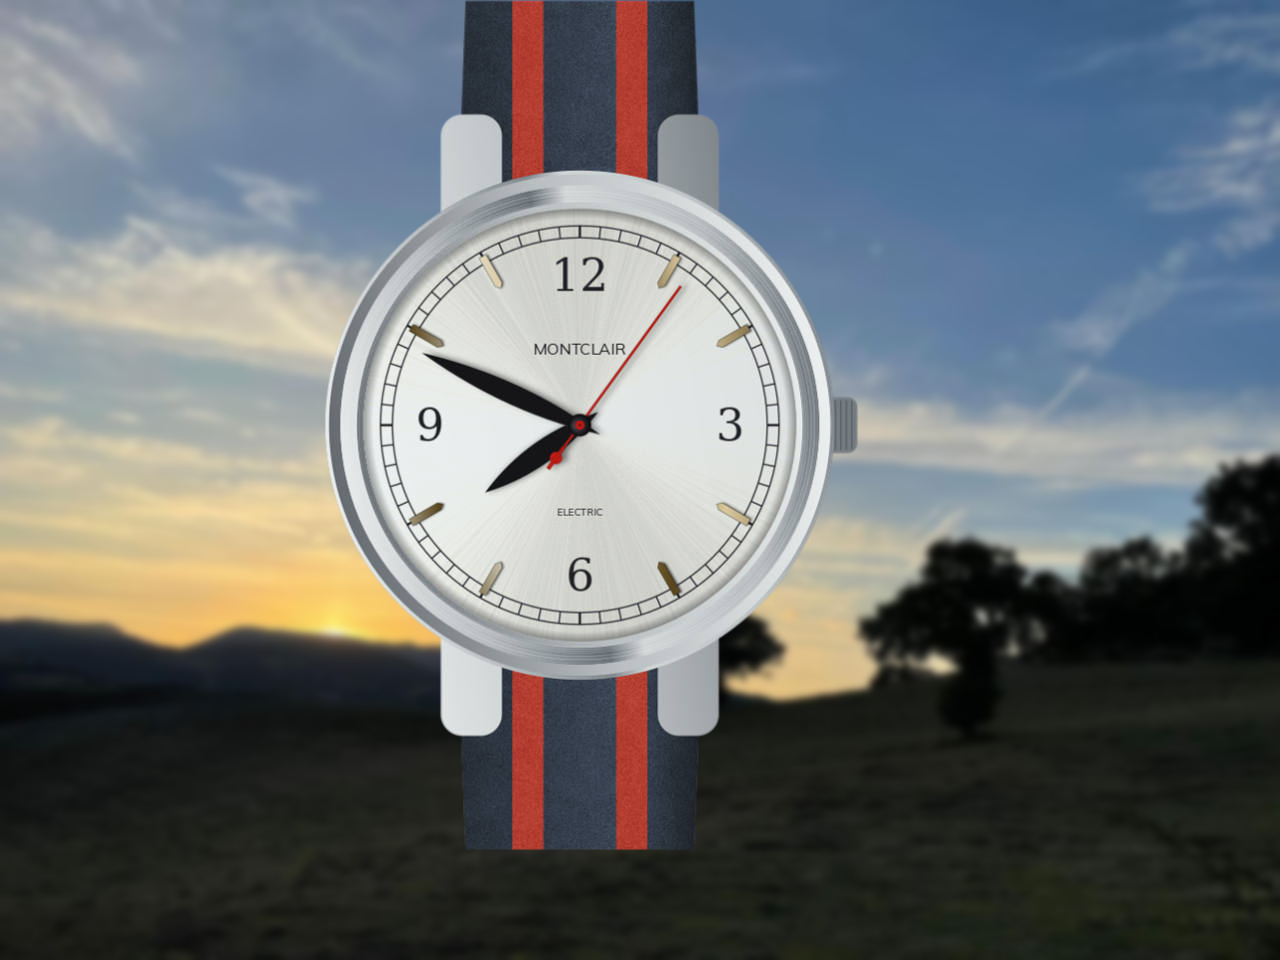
7,49,06
